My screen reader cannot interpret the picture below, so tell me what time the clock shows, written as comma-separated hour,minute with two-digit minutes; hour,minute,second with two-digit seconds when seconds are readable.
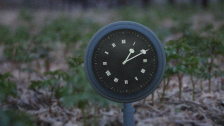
1,11
